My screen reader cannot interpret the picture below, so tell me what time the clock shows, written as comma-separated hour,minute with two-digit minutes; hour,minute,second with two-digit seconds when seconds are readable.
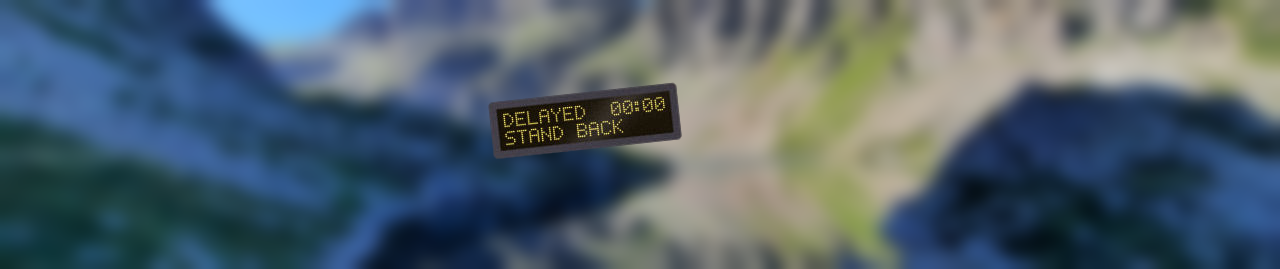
0,00
